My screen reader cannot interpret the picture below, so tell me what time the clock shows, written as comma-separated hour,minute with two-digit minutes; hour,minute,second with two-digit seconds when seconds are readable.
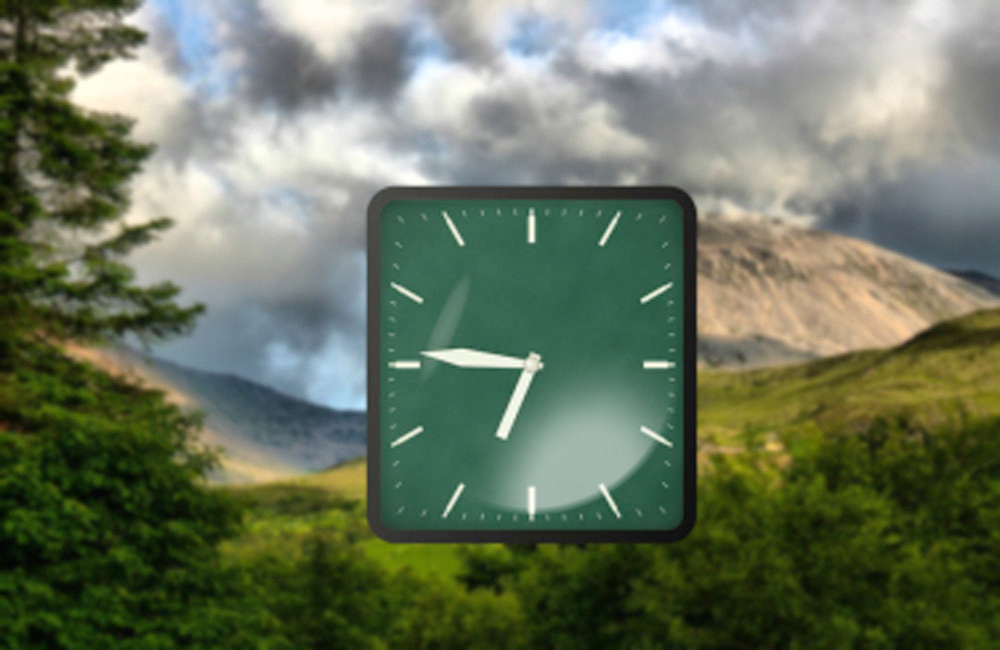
6,46
